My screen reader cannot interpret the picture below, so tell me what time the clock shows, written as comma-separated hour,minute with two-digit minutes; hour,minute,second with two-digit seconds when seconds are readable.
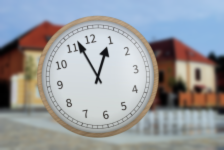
12,57
